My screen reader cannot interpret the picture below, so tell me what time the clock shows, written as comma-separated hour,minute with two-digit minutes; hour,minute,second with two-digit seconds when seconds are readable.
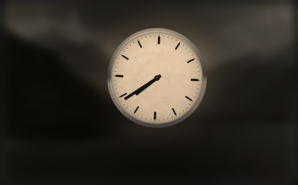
7,39
